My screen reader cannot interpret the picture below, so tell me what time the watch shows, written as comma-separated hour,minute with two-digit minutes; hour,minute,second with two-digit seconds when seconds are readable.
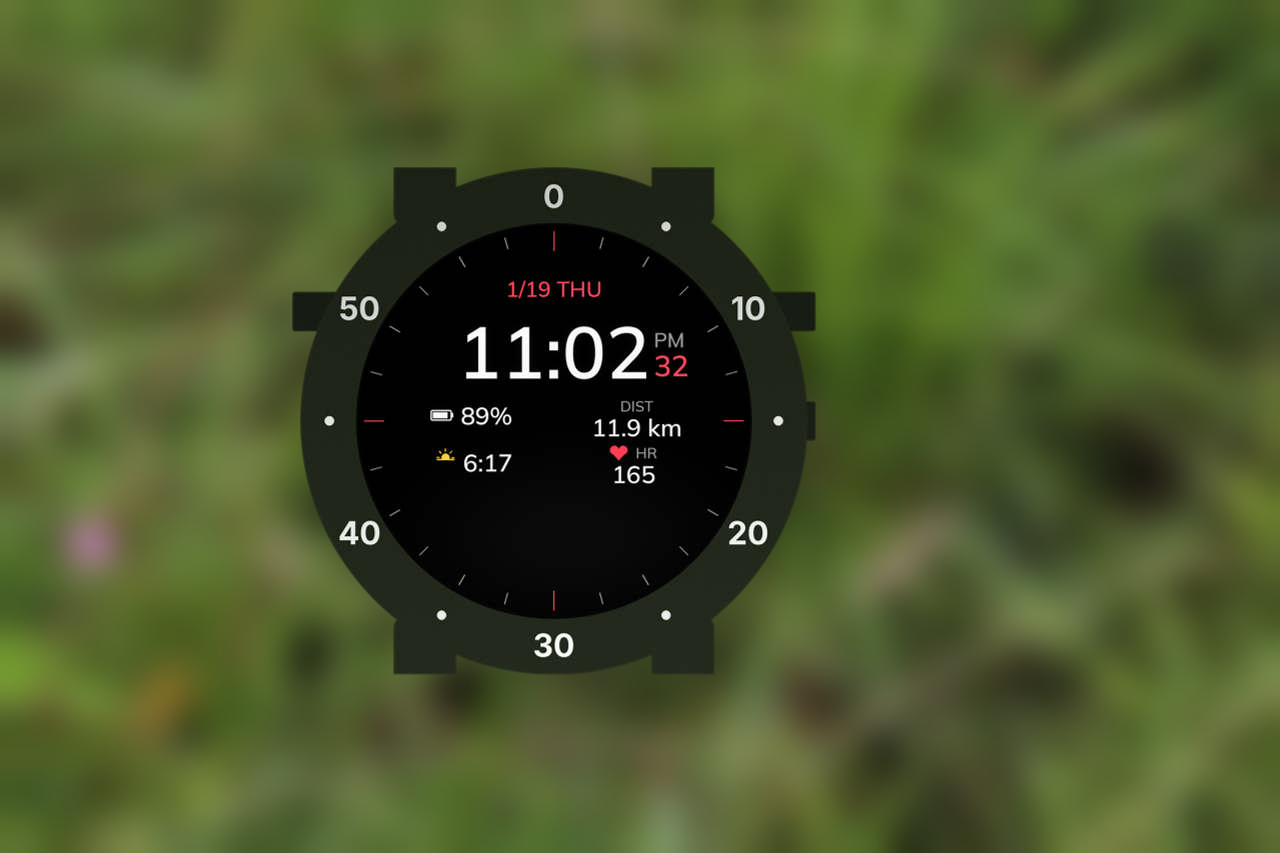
11,02,32
